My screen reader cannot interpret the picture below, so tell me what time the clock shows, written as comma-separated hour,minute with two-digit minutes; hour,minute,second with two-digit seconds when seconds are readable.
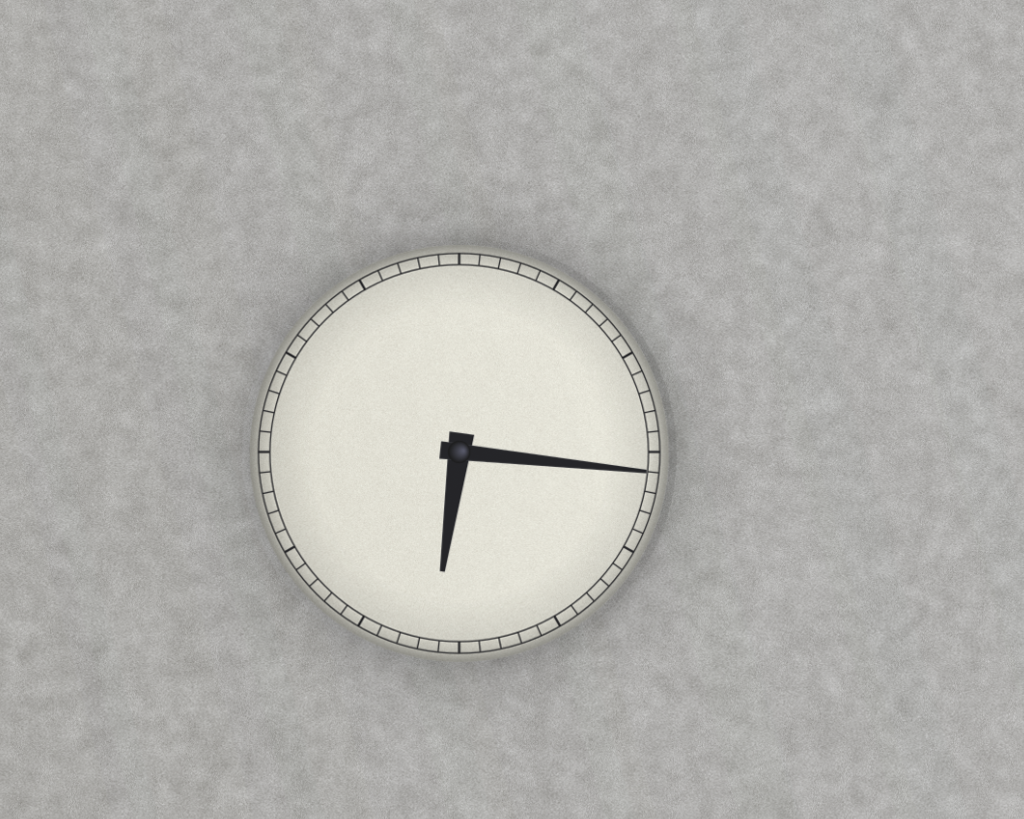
6,16
